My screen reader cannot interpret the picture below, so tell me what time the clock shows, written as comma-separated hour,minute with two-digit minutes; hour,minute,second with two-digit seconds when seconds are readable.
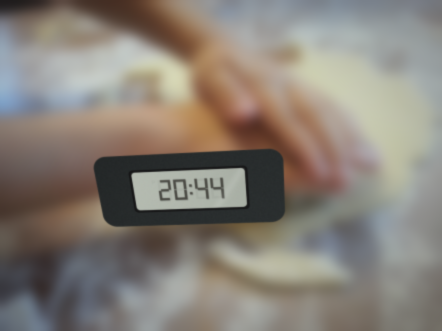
20,44
